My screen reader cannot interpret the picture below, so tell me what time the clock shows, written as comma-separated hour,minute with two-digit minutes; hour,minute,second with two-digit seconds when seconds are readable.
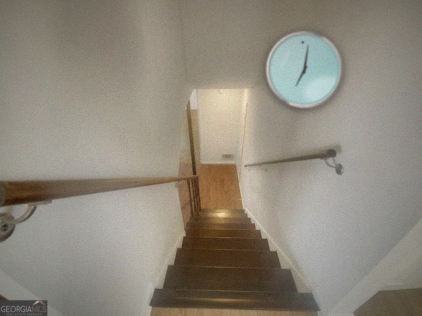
7,02
